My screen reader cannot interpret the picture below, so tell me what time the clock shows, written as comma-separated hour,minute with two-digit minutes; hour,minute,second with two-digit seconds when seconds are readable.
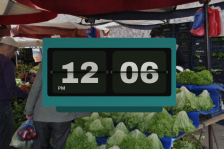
12,06
